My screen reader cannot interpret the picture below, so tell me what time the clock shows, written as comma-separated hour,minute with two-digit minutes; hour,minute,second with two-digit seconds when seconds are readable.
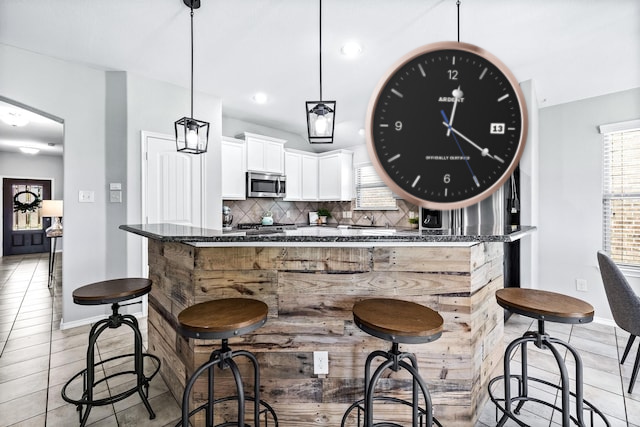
12,20,25
